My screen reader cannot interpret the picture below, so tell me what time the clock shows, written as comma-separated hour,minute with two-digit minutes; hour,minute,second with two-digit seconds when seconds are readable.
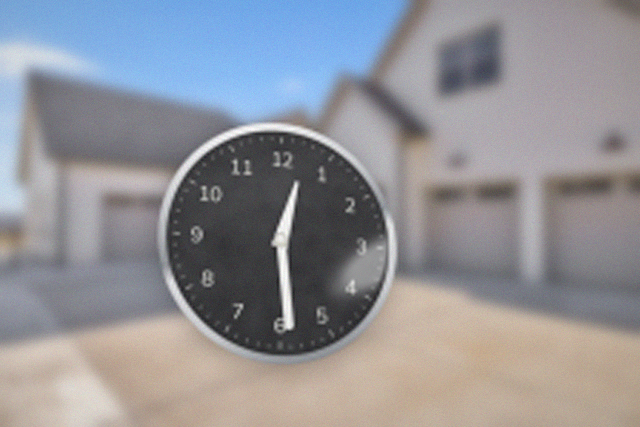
12,29
